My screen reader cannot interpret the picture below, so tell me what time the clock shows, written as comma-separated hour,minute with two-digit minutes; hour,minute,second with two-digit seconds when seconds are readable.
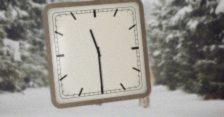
11,30
